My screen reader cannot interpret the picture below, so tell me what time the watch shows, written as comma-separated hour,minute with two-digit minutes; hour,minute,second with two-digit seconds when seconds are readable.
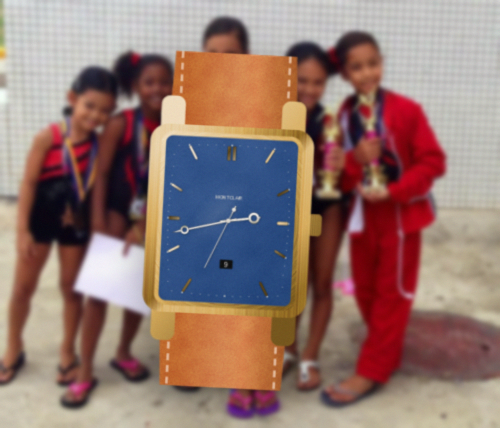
2,42,34
